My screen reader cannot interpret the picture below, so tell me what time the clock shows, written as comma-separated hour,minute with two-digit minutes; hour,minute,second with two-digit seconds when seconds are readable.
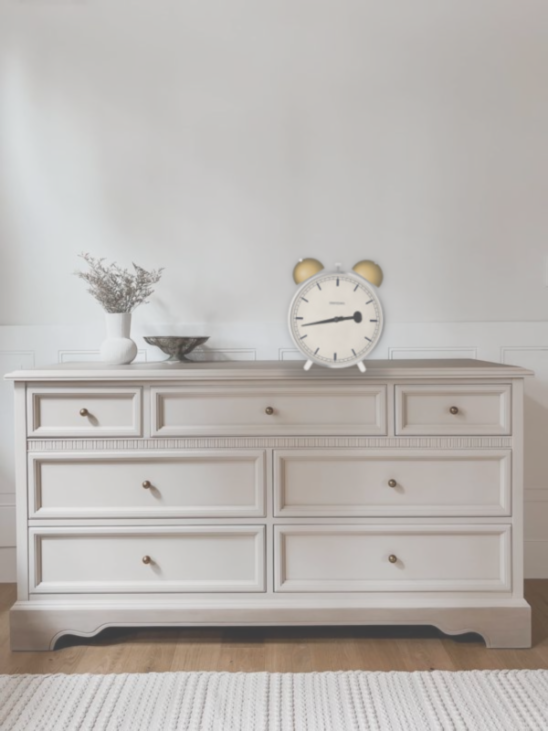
2,43
